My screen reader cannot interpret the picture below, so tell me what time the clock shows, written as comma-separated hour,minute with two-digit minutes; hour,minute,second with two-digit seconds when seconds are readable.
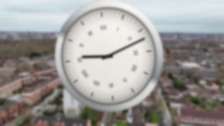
9,12
